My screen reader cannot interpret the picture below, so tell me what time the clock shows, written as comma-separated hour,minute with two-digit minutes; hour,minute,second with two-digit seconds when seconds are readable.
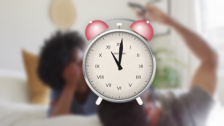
11,01
